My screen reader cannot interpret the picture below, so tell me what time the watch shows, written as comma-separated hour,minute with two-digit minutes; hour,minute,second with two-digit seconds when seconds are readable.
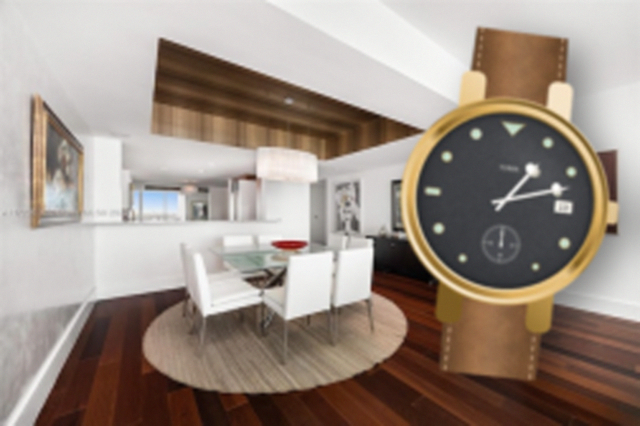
1,12
